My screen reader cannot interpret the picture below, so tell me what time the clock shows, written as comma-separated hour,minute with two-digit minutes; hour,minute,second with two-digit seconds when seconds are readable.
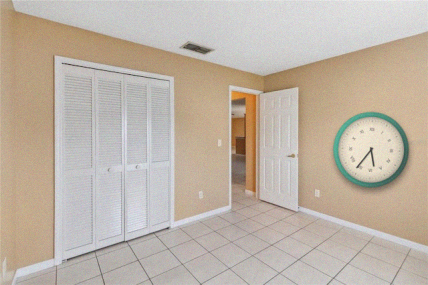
5,36
